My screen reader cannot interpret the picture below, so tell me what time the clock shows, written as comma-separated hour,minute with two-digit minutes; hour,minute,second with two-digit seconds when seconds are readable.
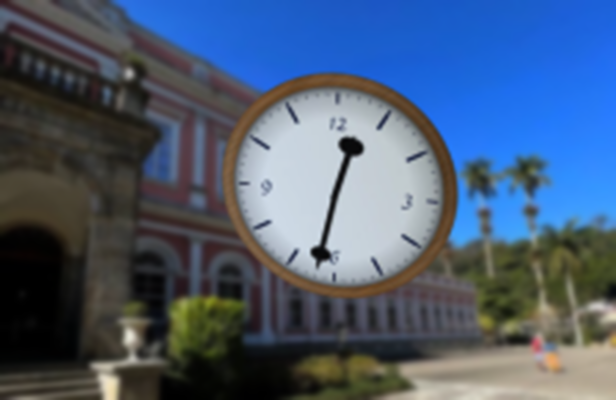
12,32
